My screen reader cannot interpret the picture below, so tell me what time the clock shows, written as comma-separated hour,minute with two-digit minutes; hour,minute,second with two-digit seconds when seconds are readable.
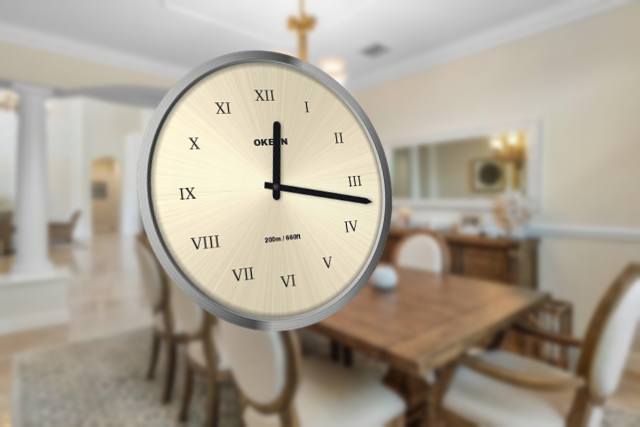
12,17
